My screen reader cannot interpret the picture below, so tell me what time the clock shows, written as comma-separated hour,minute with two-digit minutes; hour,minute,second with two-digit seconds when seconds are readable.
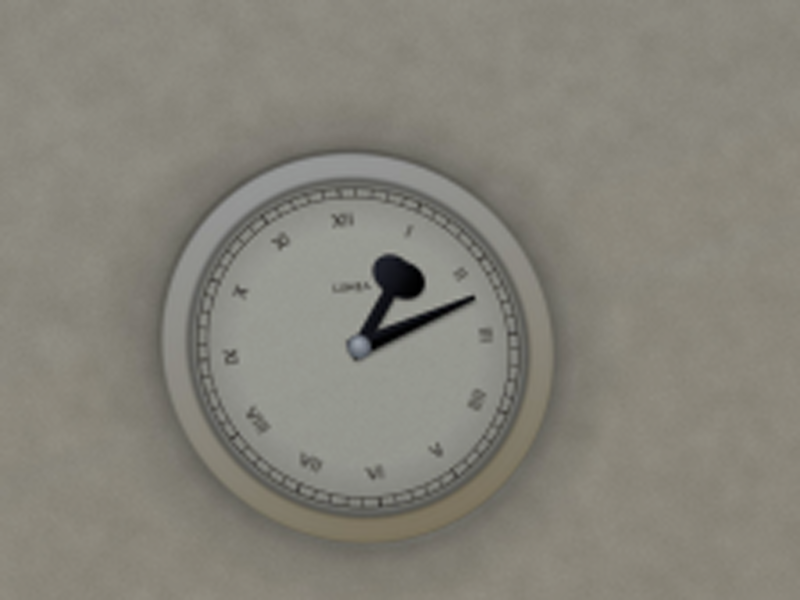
1,12
